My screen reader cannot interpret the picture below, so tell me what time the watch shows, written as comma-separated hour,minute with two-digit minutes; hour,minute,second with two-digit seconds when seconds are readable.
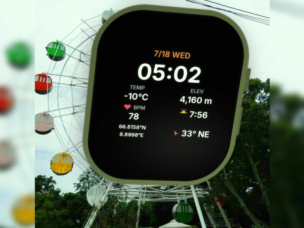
5,02
